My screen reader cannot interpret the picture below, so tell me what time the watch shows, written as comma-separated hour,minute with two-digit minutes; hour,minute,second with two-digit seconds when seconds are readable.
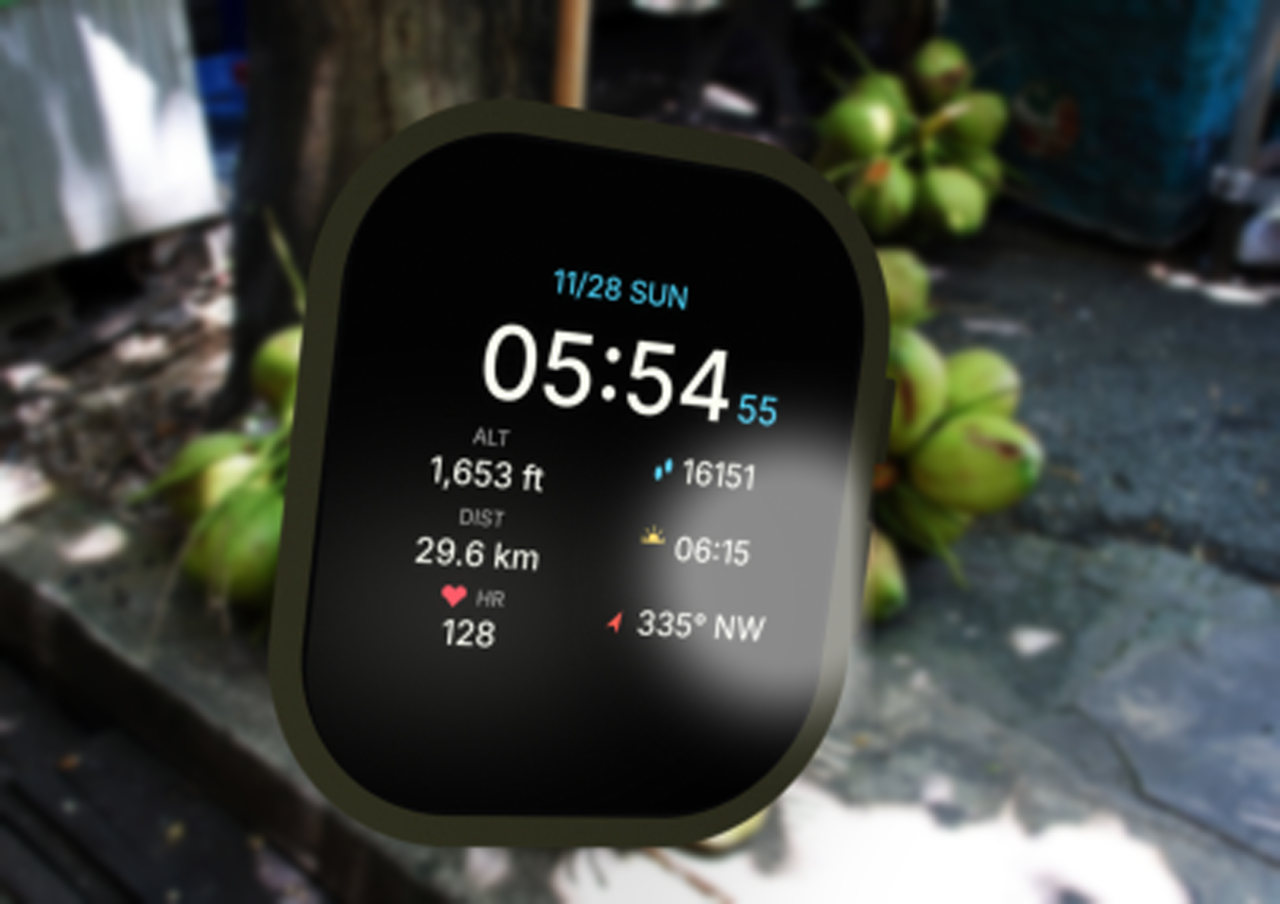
5,54,55
